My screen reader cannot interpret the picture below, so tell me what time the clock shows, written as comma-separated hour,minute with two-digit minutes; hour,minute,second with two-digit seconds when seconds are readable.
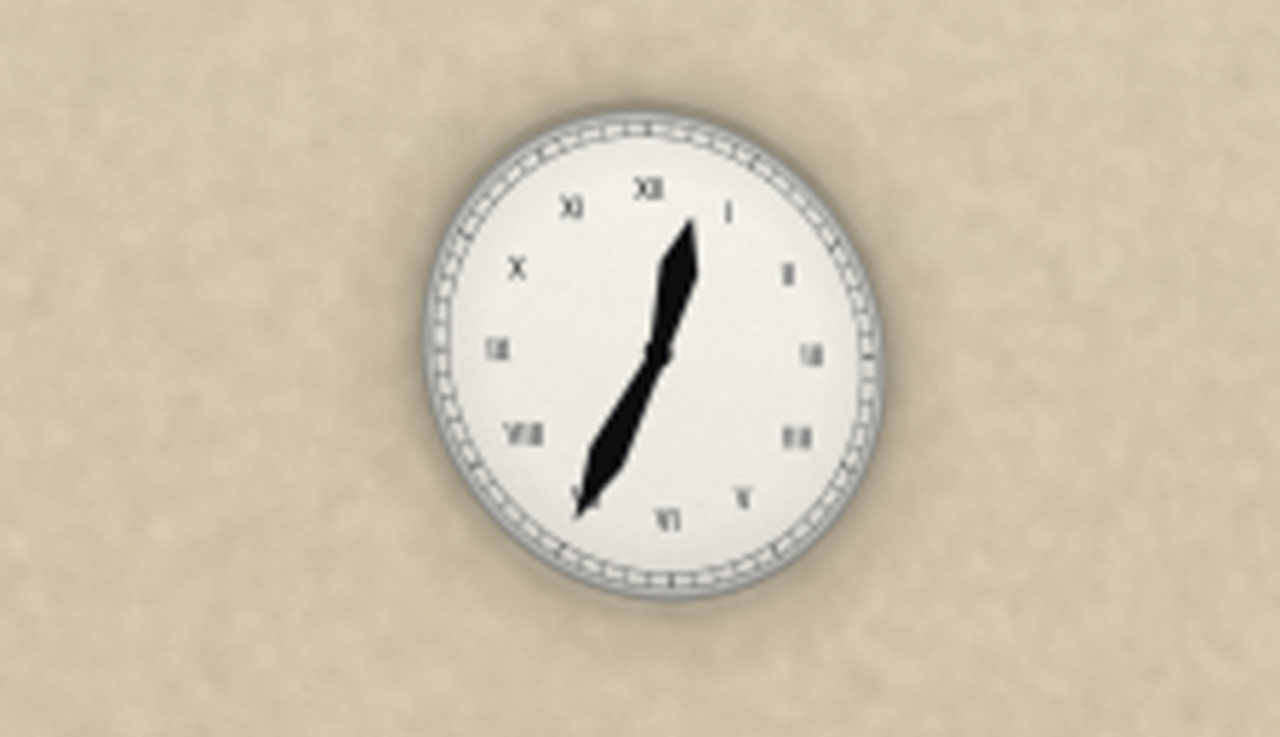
12,35
